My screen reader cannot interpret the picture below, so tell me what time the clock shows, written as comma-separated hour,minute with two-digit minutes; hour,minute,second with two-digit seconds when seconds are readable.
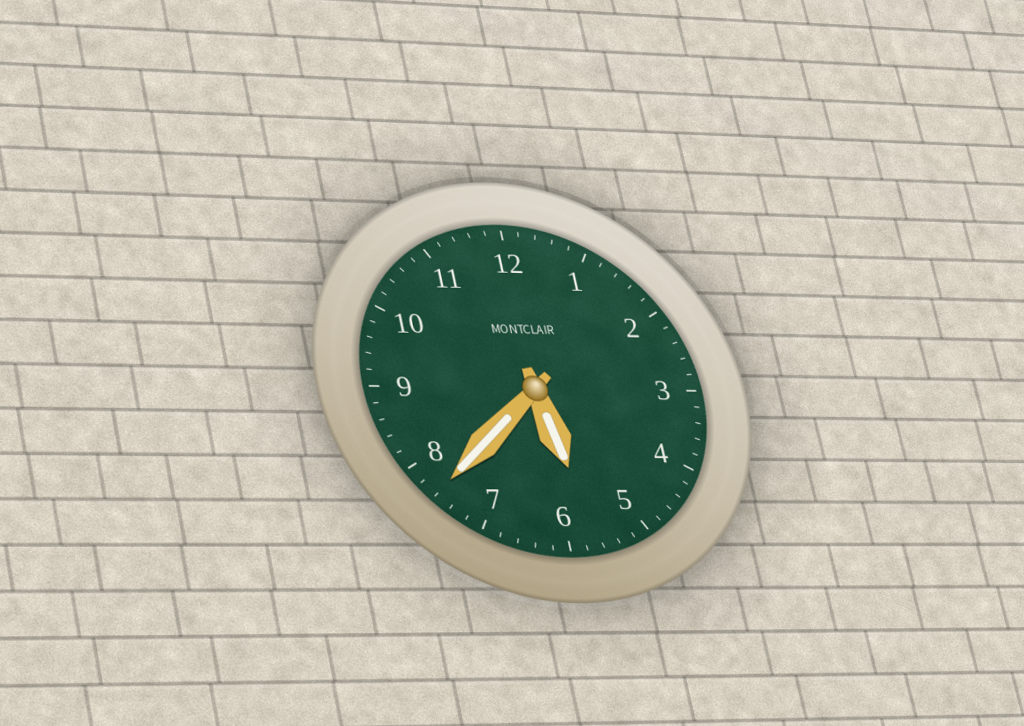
5,38
